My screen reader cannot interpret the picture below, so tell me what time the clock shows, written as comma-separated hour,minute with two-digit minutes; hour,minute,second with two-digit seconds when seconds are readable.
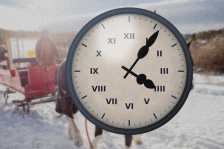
4,06
